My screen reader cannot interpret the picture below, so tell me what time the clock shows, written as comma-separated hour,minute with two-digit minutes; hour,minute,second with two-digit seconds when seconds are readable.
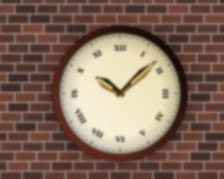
10,08
